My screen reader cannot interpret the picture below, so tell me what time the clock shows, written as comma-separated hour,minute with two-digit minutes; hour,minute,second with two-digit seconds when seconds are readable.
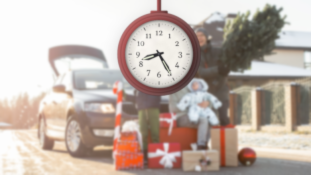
8,25
